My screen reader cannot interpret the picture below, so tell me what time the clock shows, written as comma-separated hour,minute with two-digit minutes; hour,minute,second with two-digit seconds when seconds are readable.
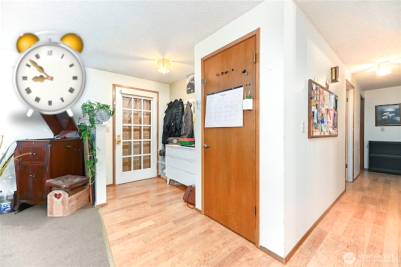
8,52
